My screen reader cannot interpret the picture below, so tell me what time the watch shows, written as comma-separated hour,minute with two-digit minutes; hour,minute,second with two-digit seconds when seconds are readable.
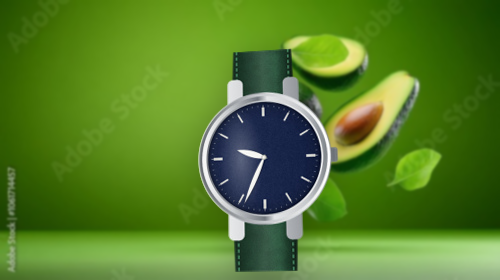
9,34
